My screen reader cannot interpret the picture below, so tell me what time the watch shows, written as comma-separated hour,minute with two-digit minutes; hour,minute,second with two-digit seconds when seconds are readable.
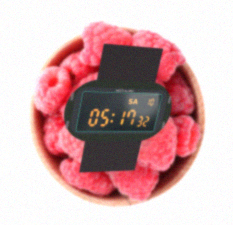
5,17,32
